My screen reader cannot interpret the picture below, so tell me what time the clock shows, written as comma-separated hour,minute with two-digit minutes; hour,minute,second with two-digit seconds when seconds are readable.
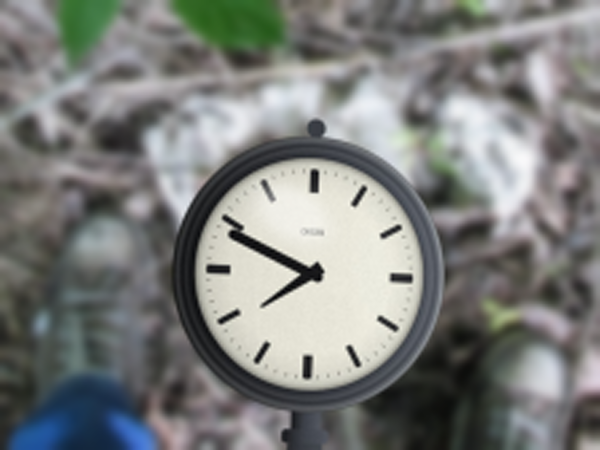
7,49
